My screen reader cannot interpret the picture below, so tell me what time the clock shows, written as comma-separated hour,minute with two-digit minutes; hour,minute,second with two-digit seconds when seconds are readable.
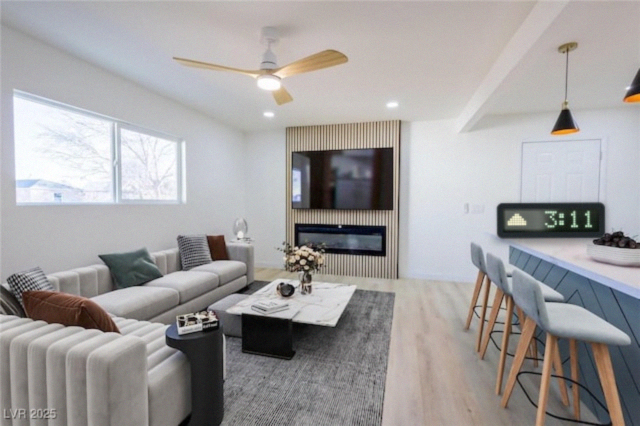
3,11
